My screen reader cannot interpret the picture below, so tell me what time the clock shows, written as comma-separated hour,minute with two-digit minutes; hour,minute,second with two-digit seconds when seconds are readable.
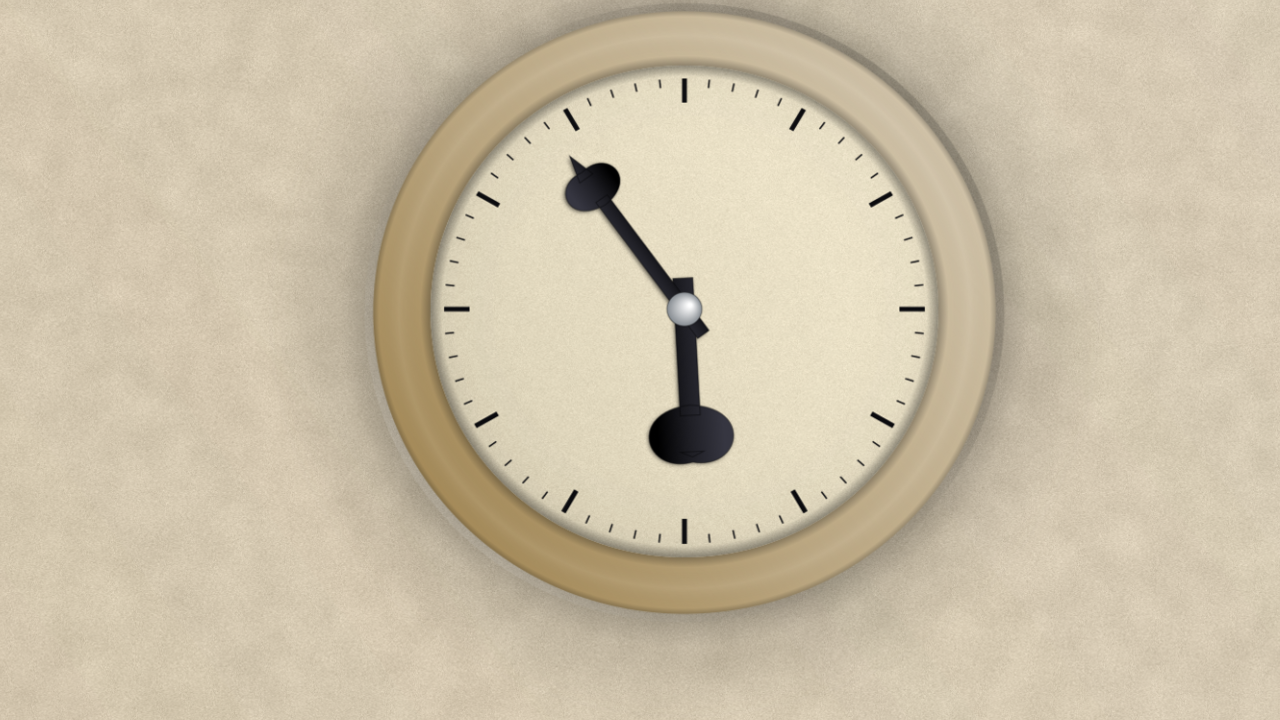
5,54
